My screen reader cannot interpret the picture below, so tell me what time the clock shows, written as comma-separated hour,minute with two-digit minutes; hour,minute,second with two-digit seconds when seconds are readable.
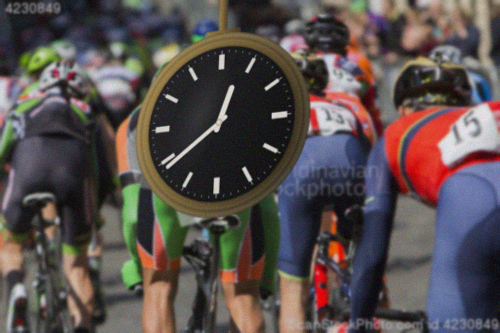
12,39
